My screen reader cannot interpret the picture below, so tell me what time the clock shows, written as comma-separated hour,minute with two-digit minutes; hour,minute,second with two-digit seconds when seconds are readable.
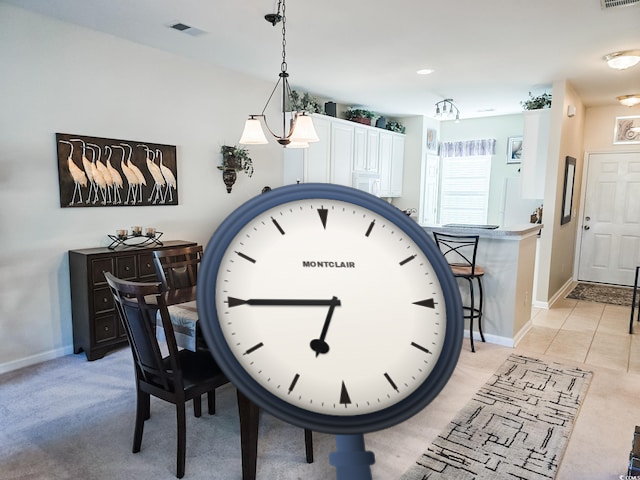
6,45
